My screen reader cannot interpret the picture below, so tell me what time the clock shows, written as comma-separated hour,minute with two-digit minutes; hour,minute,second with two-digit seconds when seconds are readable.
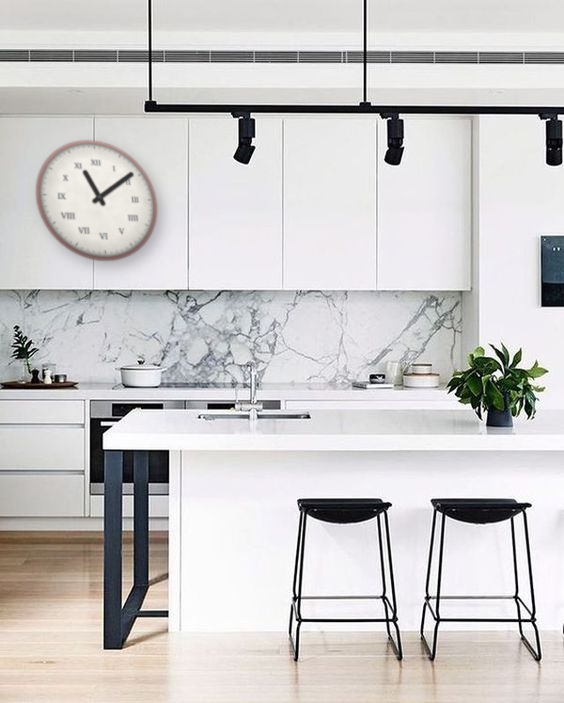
11,09
